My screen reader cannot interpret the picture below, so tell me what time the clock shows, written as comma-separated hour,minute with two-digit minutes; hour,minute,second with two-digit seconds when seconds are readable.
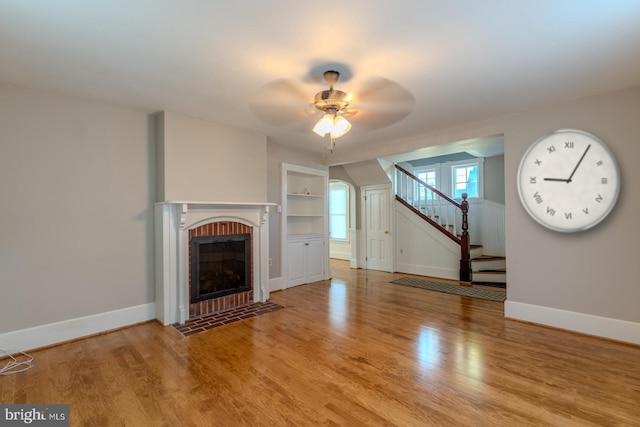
9,05
